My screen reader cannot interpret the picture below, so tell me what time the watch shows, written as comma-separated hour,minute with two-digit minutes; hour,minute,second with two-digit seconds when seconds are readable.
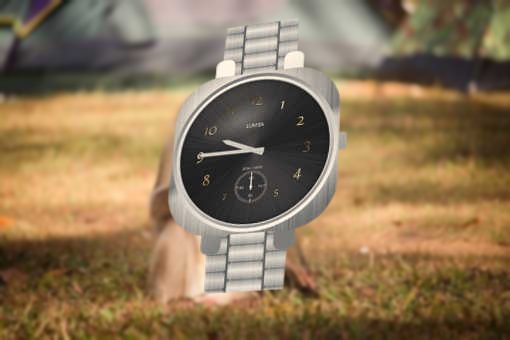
9,45
